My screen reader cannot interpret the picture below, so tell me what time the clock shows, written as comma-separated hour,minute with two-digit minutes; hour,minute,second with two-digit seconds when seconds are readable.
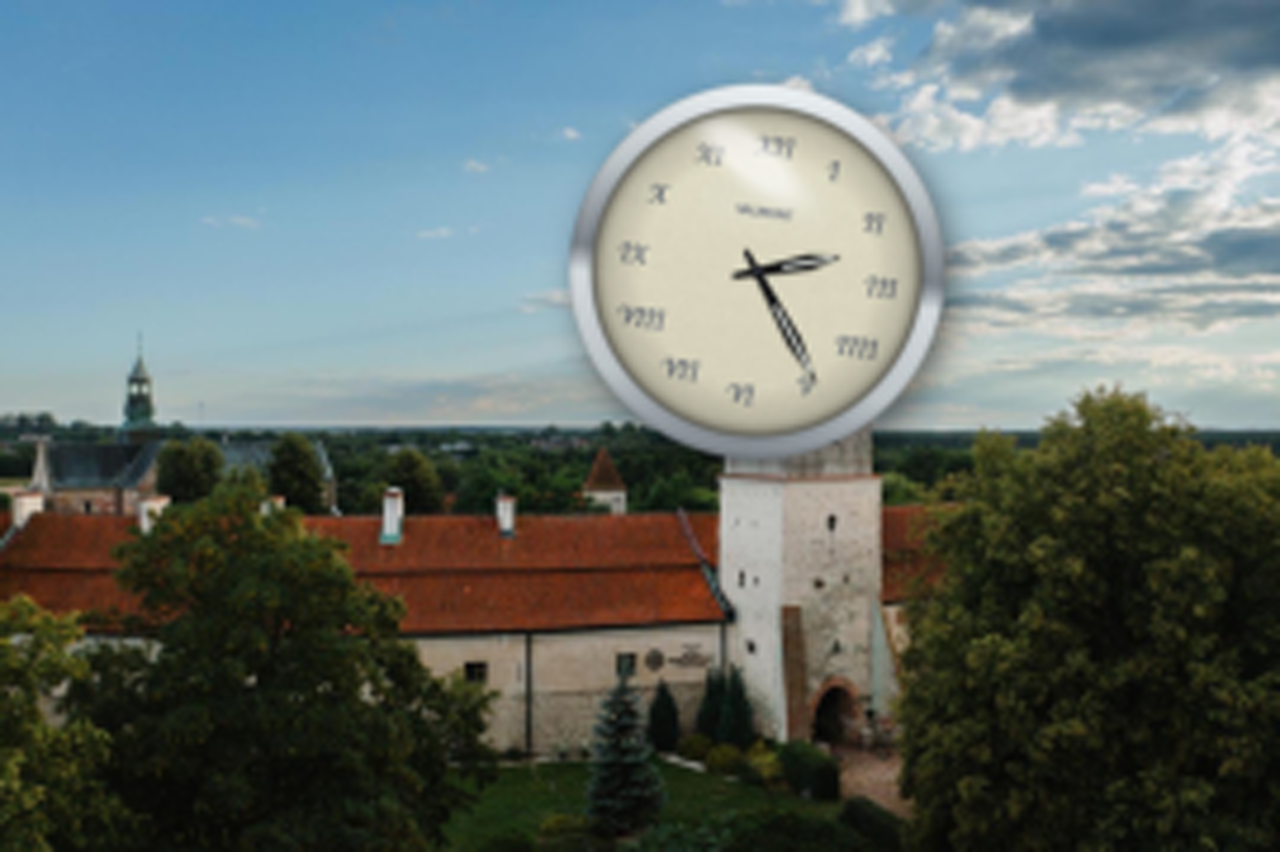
2,24
